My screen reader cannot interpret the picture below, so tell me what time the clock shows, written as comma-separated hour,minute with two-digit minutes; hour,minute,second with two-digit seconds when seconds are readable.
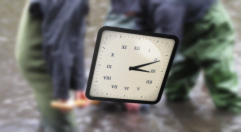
3,11
